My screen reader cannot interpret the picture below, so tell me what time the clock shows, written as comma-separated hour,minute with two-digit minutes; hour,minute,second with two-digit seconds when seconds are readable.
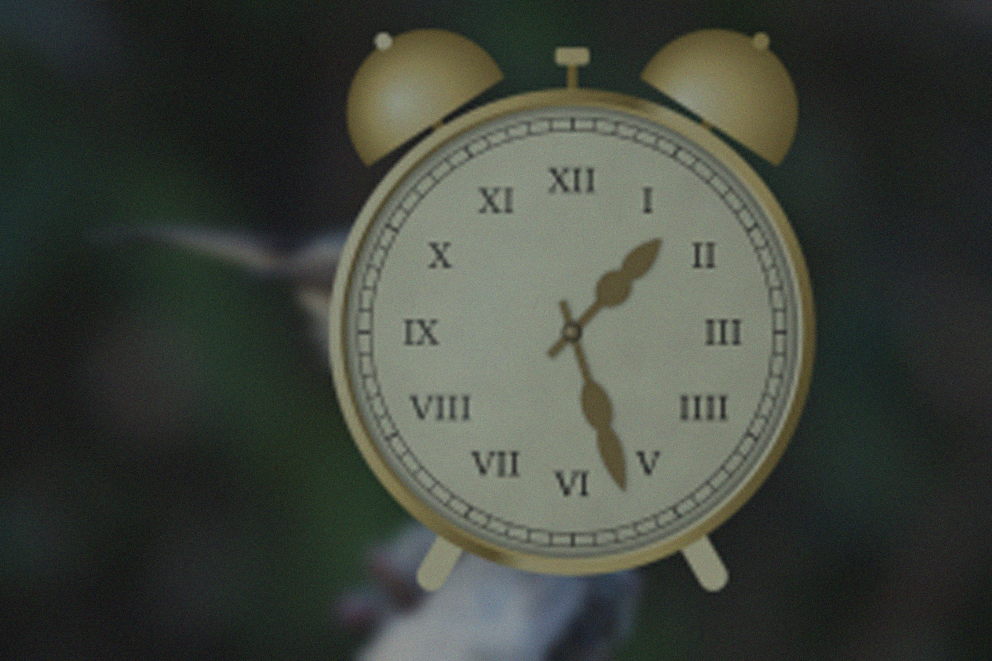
1,27
